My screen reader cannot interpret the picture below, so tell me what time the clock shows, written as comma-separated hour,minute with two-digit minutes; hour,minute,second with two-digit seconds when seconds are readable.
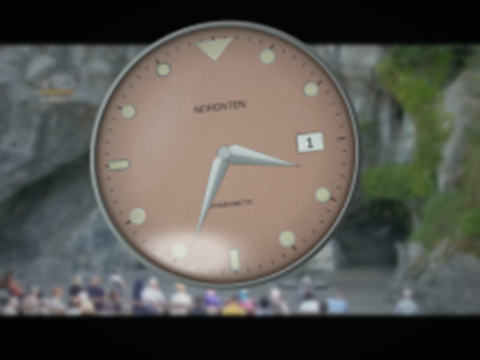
3,34
